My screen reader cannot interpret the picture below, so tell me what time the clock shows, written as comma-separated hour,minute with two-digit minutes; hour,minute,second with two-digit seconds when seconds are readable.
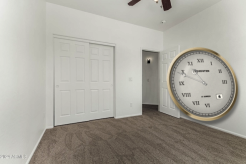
10,49
